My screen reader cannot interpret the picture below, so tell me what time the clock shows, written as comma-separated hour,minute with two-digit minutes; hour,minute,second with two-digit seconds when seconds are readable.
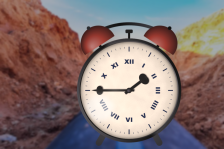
1,45
